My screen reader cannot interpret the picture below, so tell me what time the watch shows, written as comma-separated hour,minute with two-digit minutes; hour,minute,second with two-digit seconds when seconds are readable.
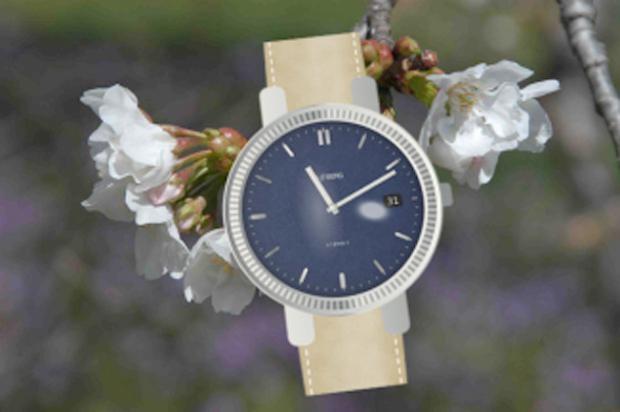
11,11
